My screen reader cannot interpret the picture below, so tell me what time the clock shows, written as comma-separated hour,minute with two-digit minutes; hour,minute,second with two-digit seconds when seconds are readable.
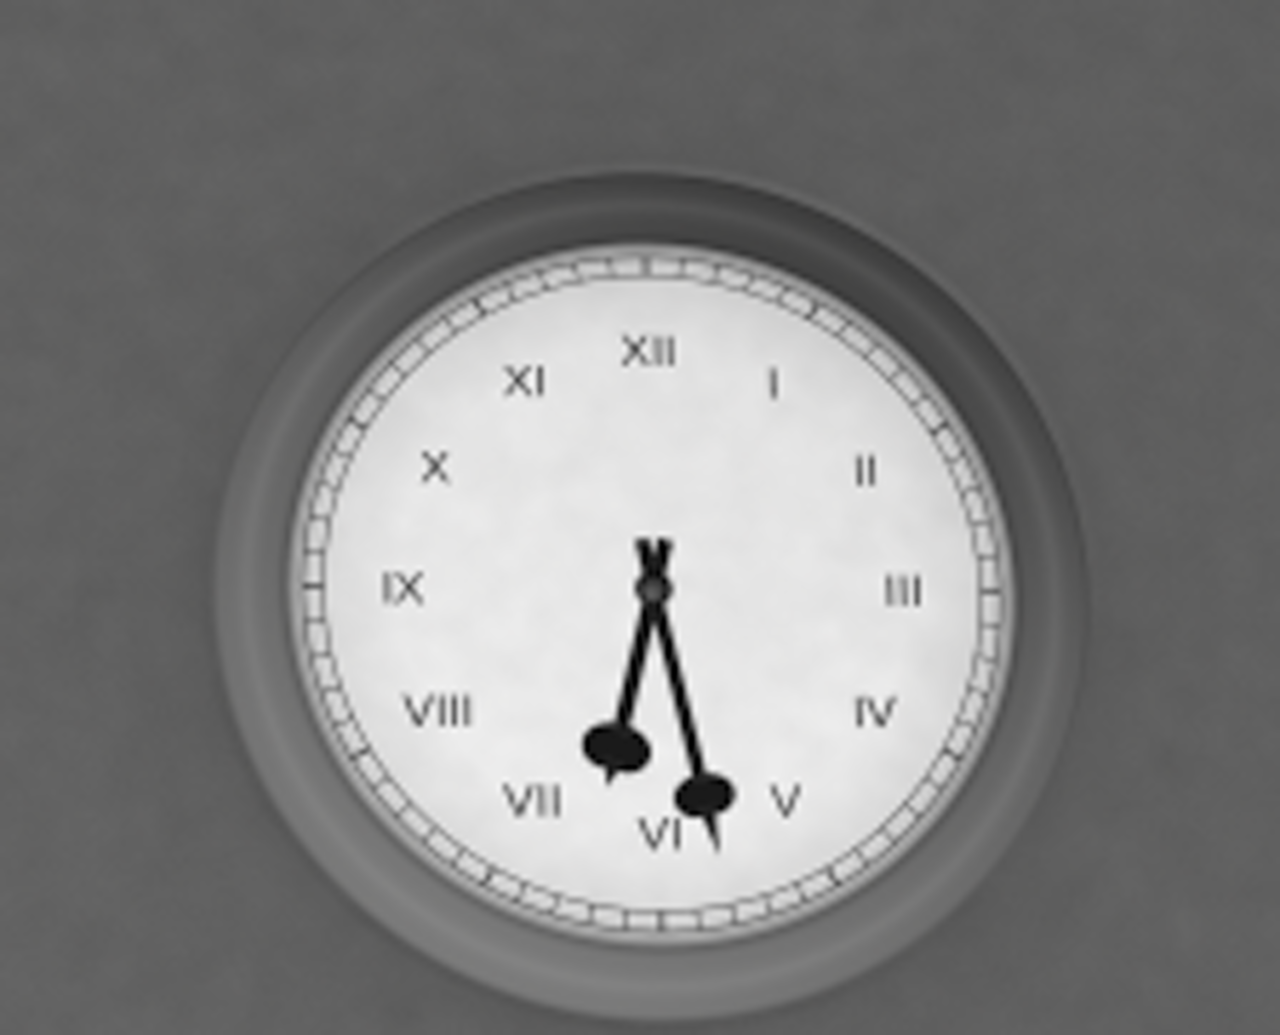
6,28
